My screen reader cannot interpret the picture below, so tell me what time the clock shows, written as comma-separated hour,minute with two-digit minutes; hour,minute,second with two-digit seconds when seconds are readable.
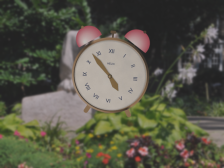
4,53
